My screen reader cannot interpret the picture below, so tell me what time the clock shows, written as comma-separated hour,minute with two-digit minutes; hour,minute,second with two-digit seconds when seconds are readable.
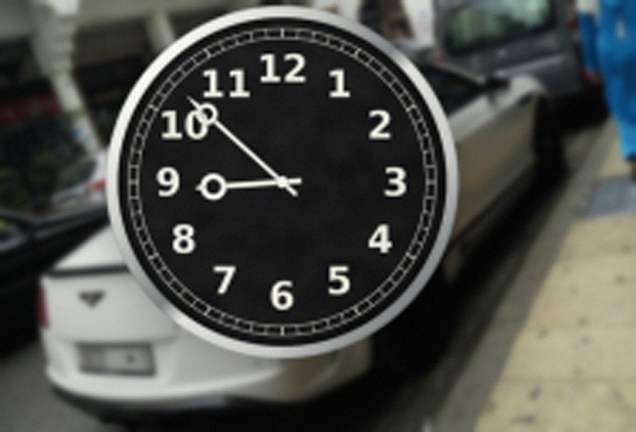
8,52
